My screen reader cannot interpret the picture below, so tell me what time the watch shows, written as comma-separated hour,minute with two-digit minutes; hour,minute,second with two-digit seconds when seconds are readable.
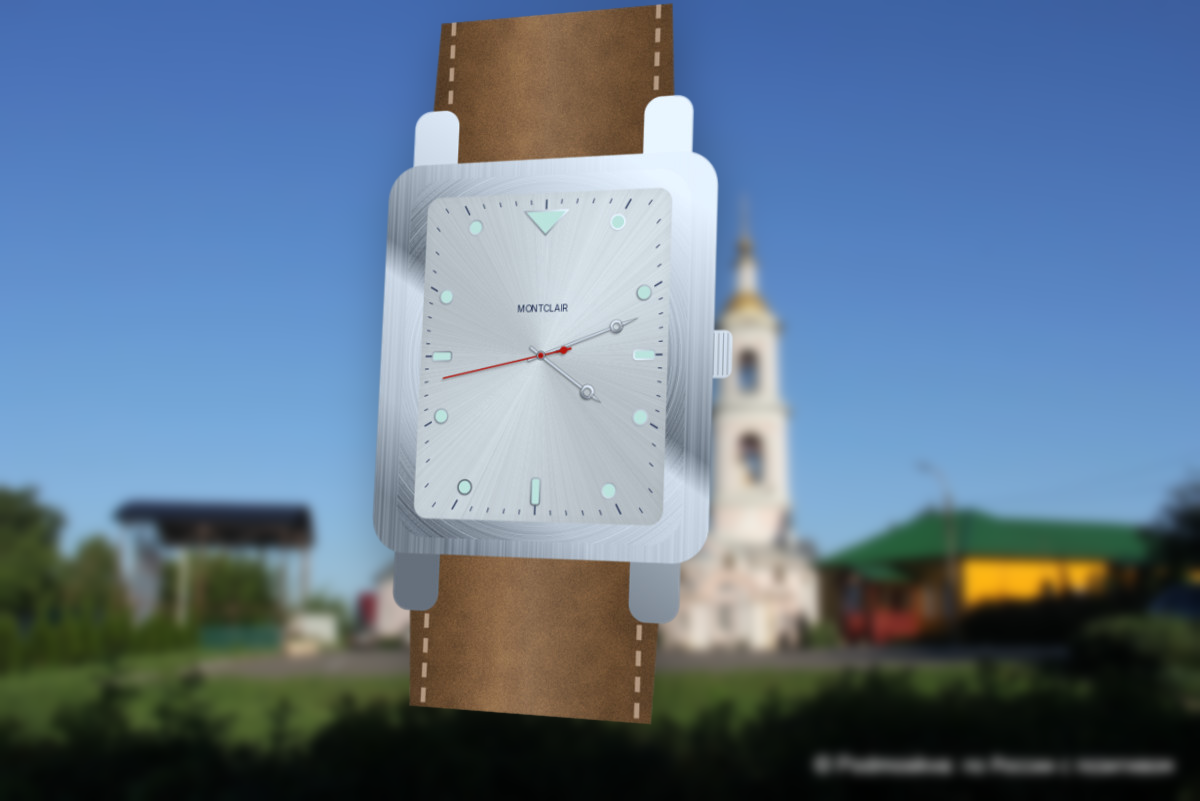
4,11,43
